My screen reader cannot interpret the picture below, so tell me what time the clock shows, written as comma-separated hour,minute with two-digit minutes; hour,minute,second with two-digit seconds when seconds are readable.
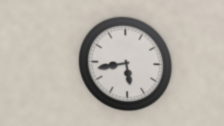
5,43
